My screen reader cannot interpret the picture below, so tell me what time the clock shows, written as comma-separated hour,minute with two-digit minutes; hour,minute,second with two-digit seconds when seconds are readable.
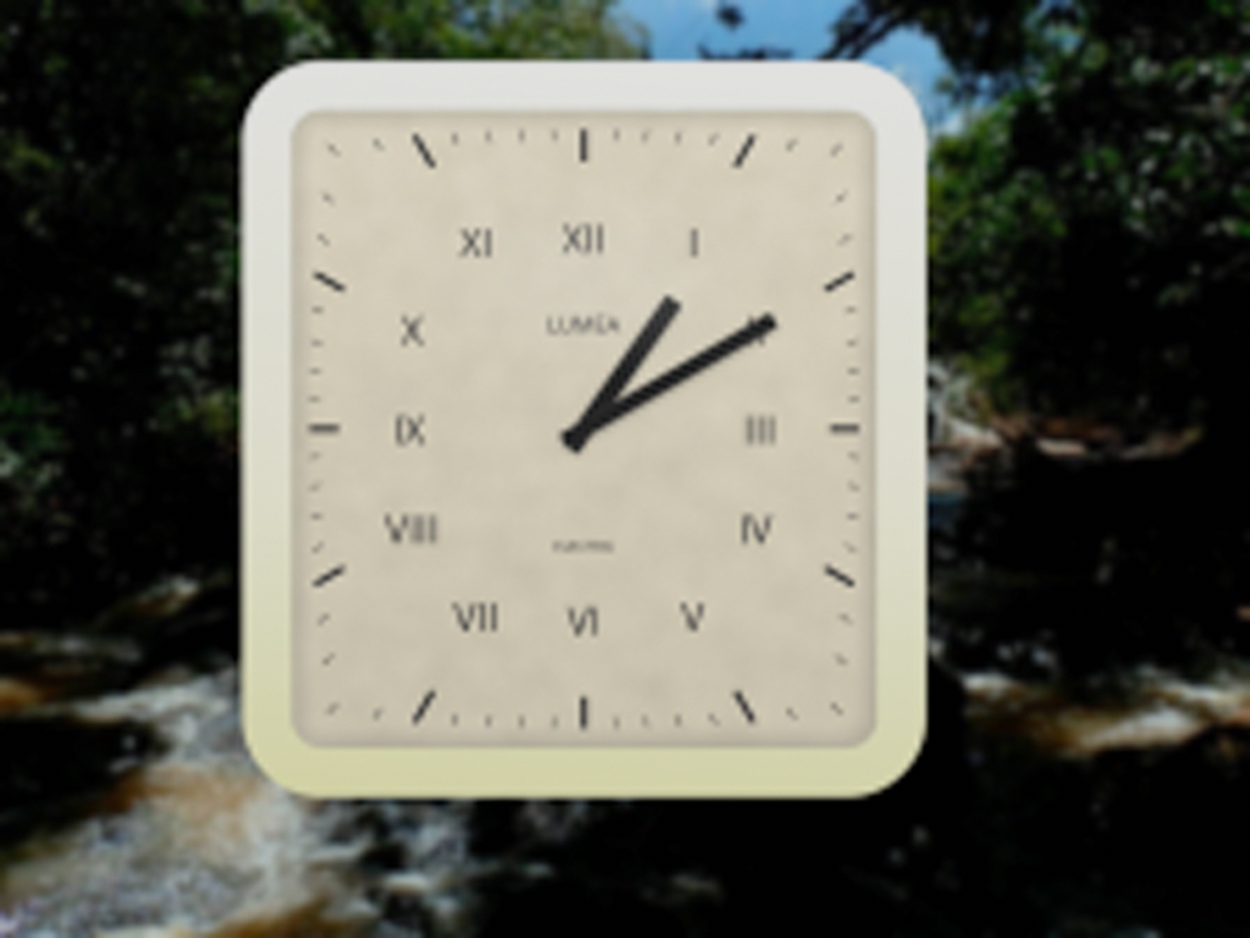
1,10
